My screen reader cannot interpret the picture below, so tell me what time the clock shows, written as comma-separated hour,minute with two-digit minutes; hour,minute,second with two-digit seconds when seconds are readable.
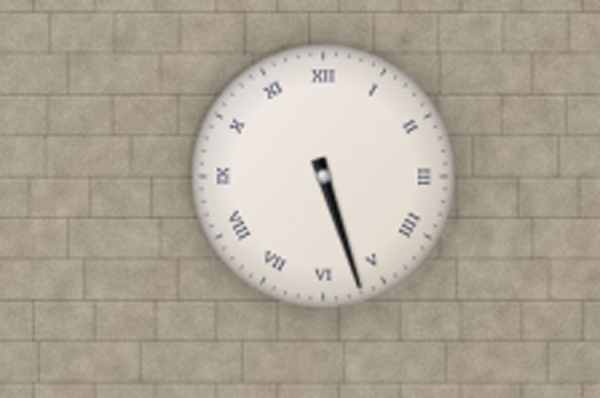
5,27
